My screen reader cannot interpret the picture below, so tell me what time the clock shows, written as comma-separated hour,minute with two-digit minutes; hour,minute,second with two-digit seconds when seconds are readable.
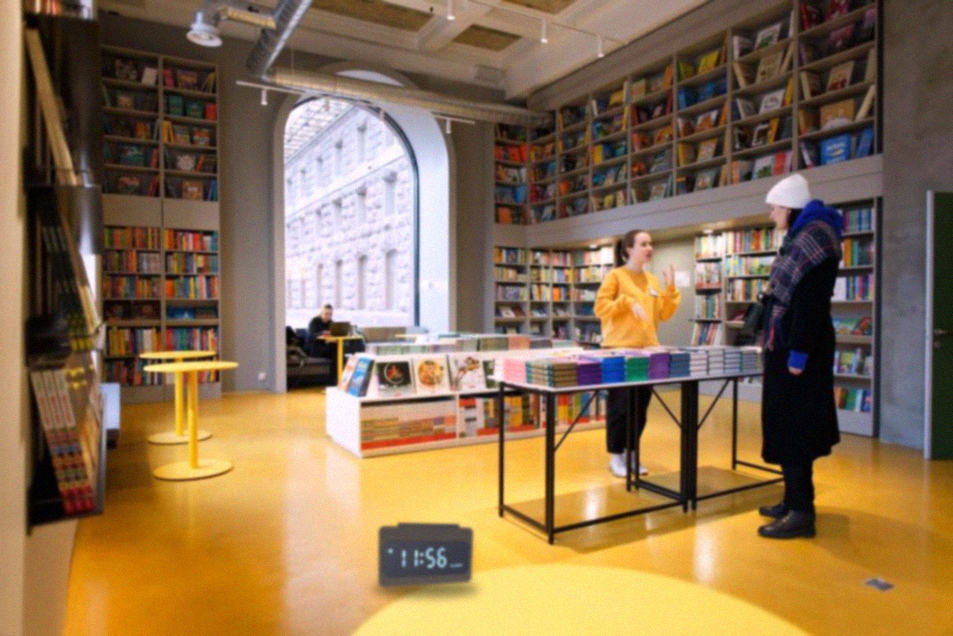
11,56
